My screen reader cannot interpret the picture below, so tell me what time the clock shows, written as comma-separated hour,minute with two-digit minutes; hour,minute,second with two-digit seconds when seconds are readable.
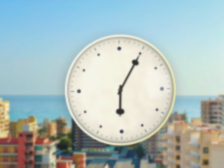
6,05
